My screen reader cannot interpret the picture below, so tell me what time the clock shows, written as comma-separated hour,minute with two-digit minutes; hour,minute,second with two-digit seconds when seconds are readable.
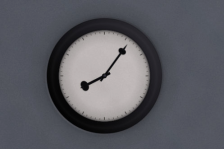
8,06
